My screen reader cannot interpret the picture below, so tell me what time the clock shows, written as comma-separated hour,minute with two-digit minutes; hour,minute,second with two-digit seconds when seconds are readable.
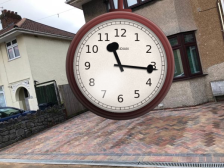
11,16
